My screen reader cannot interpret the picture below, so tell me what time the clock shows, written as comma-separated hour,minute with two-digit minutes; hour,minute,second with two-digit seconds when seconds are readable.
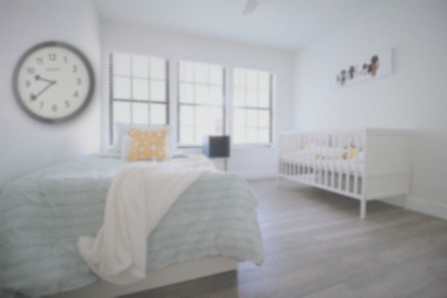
9,39
